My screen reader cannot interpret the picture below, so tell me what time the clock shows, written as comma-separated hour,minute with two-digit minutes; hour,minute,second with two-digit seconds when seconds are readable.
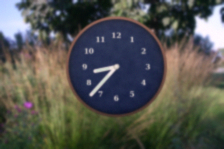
8,37
